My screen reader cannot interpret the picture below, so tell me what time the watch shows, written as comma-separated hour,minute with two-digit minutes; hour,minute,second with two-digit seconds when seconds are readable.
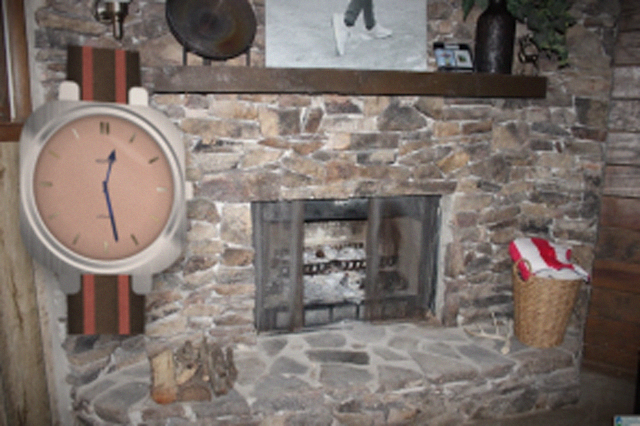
12,28
